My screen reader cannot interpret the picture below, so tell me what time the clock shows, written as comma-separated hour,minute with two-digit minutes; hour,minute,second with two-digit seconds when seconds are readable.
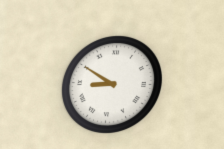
8,50
